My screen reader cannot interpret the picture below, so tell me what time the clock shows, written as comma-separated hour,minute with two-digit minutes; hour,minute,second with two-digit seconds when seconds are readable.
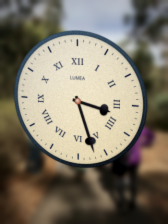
3,27
